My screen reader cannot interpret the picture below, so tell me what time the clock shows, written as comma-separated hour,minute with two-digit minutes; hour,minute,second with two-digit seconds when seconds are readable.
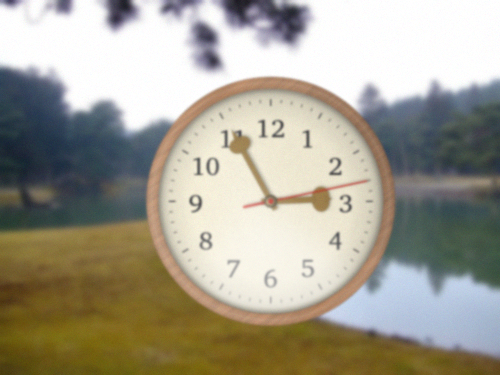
2,55,13
